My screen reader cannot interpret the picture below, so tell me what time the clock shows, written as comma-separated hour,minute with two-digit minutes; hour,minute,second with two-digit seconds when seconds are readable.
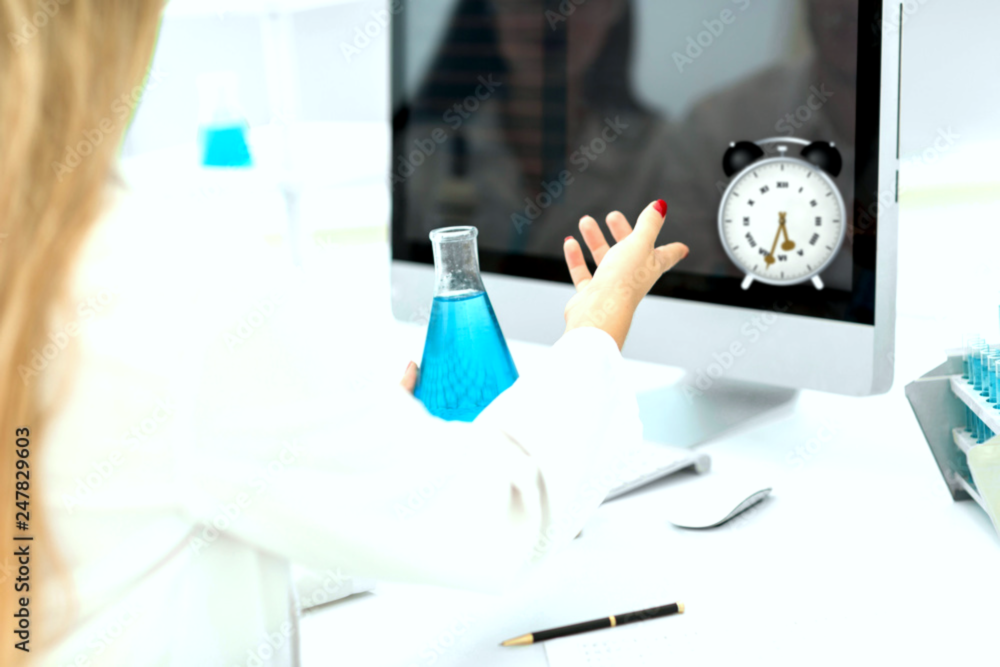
5,33
